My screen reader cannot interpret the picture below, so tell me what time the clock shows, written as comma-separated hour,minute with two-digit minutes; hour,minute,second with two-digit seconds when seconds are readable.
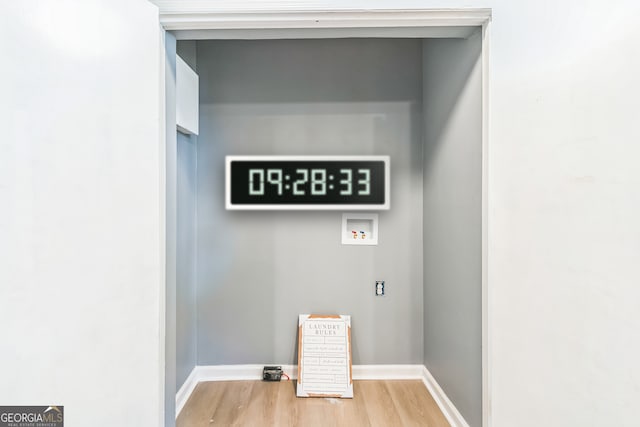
9,28,33
